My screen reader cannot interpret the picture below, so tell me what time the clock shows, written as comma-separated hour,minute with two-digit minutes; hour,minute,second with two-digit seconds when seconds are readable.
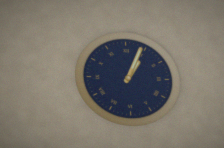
1,04
